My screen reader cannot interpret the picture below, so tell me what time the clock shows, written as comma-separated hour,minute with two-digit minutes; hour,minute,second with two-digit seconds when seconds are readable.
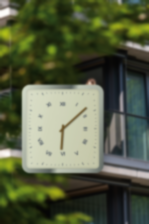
6,08
